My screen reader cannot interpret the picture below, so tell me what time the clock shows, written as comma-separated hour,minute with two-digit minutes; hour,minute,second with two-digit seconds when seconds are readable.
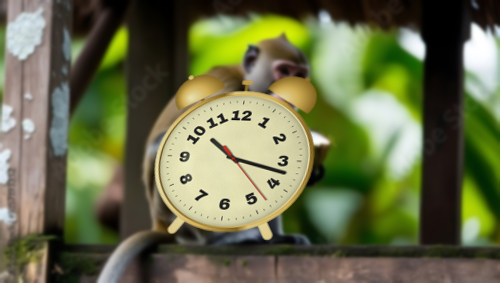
10,17,23
